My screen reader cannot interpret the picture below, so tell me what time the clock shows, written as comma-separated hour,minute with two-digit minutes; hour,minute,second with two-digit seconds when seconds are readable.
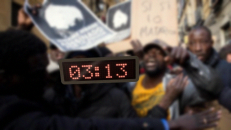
3,13
